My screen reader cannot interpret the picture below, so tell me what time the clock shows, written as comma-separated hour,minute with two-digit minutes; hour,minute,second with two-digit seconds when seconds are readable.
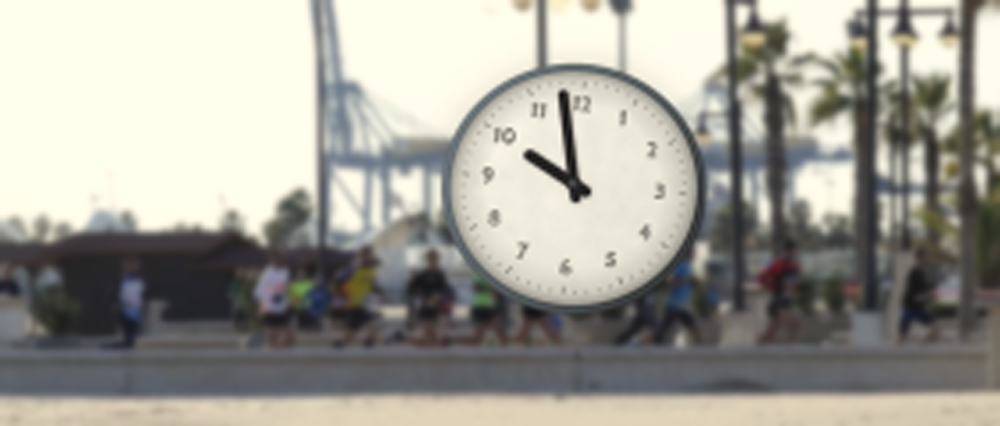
9,58
